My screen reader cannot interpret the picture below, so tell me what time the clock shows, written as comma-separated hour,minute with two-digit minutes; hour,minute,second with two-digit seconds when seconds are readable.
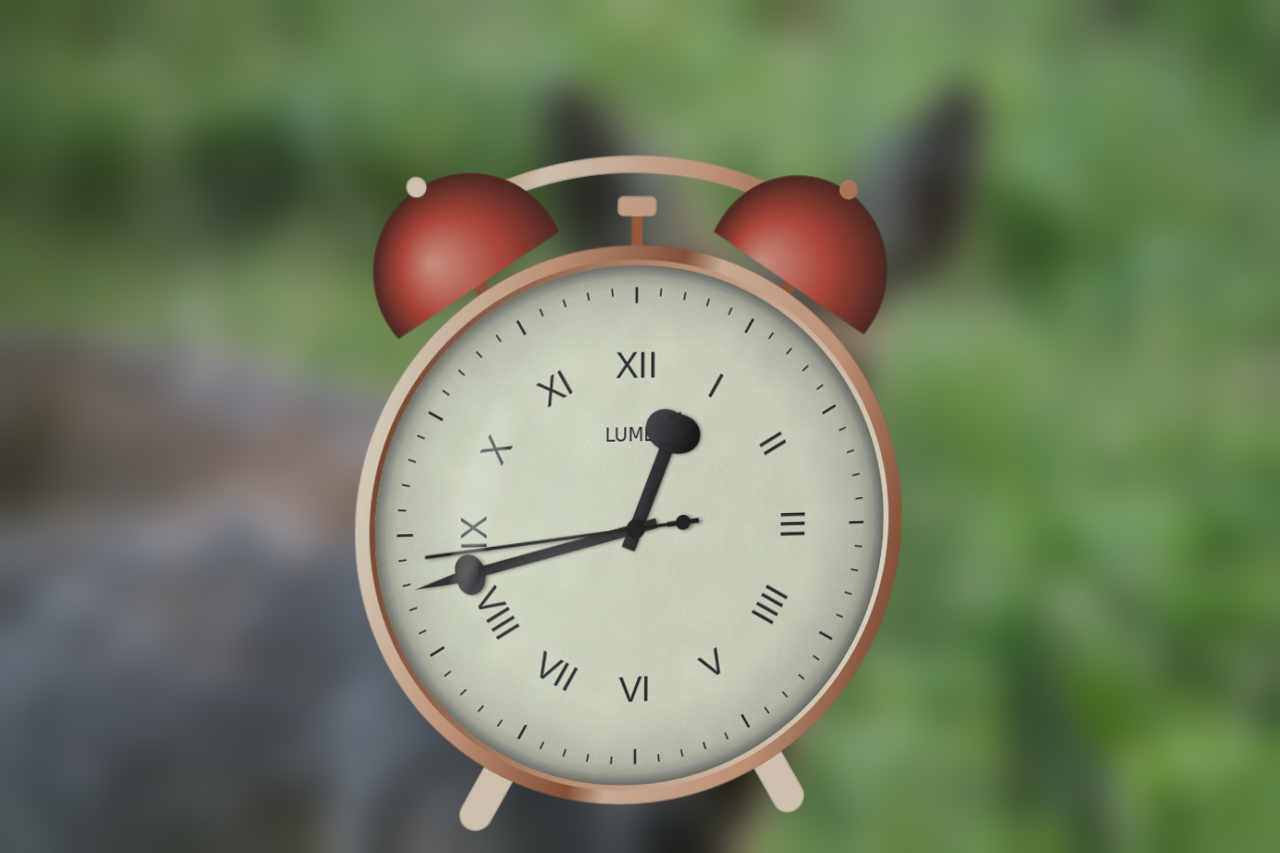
12,42,44
